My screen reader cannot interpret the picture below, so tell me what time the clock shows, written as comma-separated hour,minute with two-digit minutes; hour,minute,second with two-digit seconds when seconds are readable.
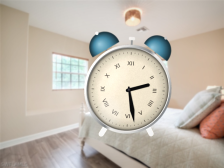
2,28
